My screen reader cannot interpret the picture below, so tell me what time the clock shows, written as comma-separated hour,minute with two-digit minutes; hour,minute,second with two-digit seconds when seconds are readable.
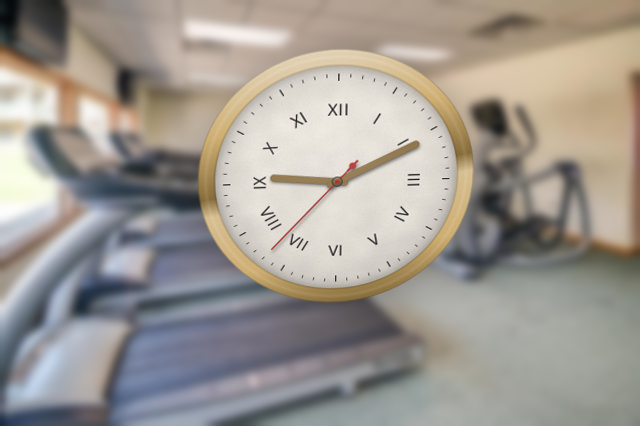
9,10,37
